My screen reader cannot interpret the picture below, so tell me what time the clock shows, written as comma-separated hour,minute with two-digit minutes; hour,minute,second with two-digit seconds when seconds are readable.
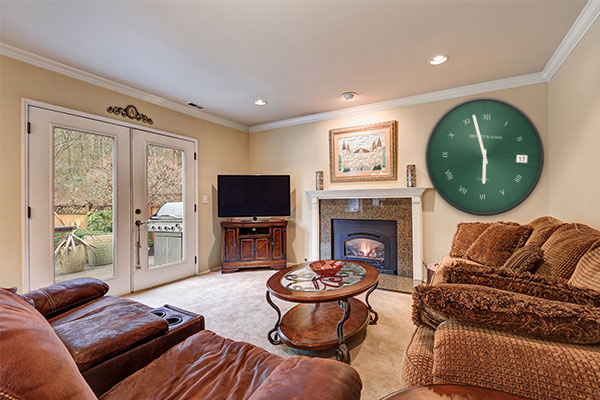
5,57
